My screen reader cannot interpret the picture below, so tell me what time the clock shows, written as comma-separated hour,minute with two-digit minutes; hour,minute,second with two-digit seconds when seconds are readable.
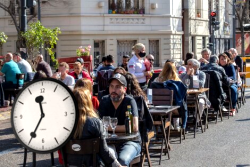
11,35
